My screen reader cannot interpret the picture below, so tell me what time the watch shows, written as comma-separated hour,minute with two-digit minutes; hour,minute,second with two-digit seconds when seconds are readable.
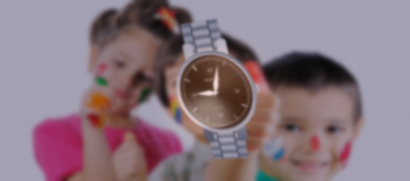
9,03
